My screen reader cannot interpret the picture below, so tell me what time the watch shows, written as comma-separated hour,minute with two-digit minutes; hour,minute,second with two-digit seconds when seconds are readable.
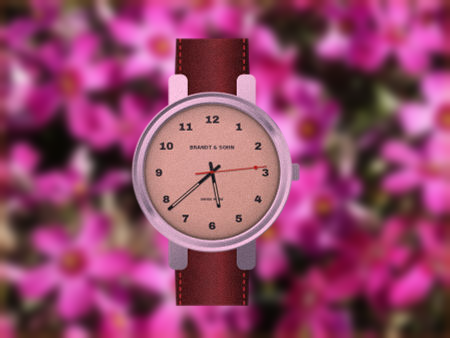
5,38,14
